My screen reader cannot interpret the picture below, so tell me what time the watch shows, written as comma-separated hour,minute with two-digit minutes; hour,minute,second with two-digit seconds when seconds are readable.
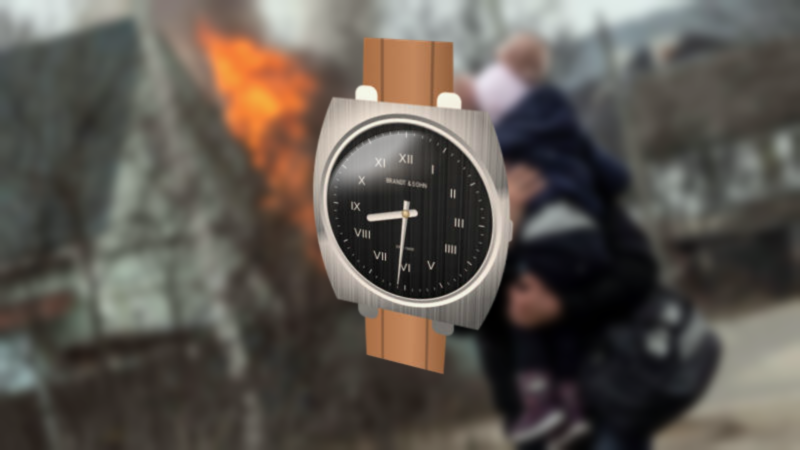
8,31
